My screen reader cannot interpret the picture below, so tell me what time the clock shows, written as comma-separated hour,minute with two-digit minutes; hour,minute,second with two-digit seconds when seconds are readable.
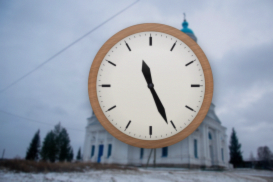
11,26
